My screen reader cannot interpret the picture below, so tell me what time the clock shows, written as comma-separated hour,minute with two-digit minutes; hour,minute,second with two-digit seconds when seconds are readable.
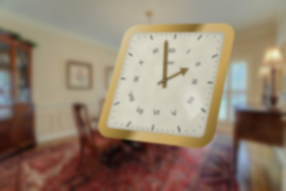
1,58
